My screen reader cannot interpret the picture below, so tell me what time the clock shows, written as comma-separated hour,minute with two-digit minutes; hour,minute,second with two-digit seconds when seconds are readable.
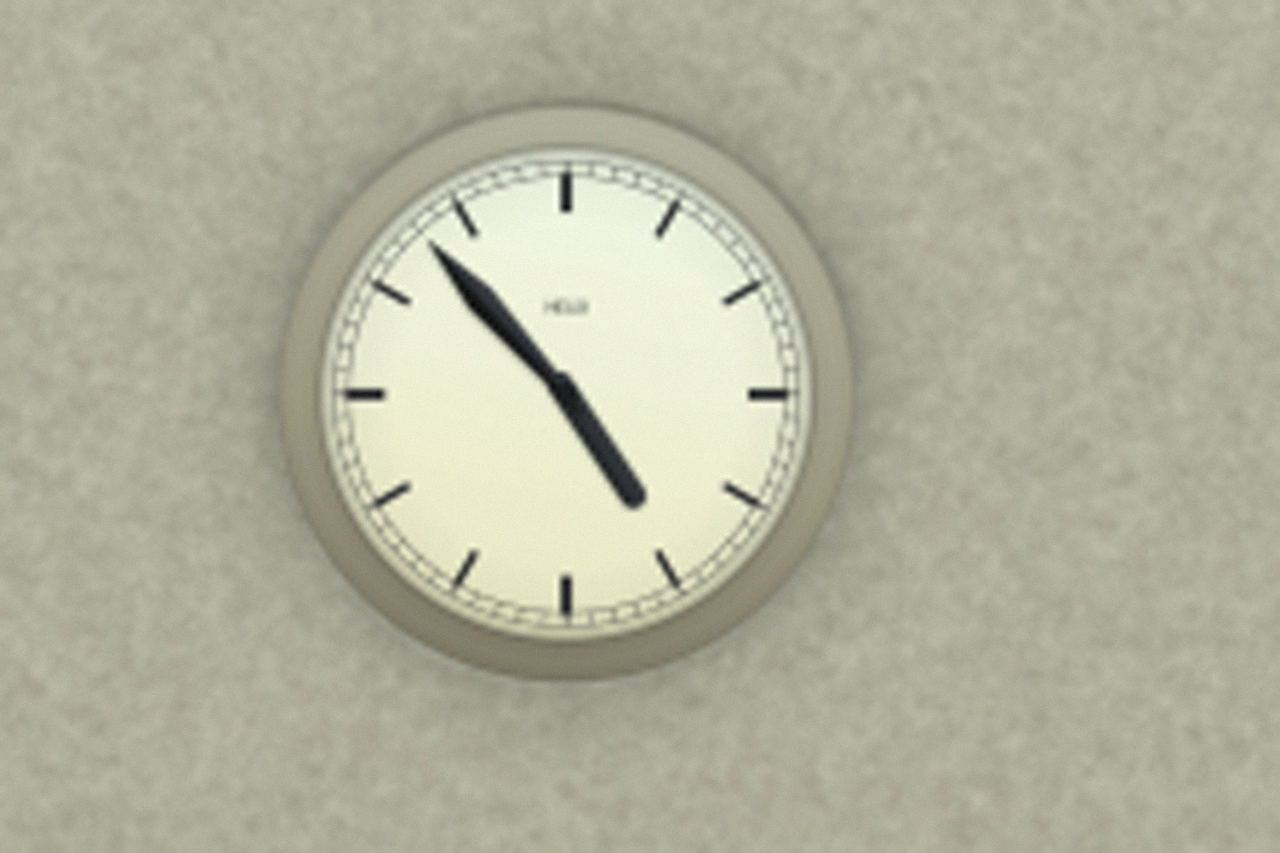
4,53
